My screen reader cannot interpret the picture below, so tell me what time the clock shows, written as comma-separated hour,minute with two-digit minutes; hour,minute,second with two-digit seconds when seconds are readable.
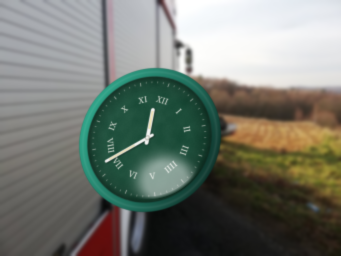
11,37
